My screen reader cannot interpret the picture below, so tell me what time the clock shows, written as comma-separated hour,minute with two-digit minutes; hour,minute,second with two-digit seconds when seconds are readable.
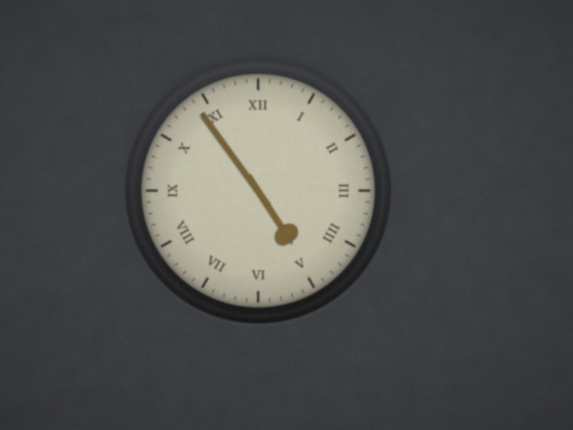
4,54
